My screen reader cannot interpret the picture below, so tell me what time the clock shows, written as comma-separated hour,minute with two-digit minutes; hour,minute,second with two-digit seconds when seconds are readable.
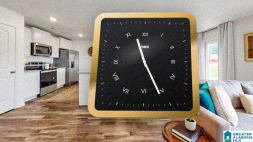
11,26
